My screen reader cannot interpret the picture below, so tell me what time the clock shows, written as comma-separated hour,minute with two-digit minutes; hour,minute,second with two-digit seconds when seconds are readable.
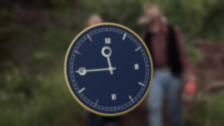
11,45
